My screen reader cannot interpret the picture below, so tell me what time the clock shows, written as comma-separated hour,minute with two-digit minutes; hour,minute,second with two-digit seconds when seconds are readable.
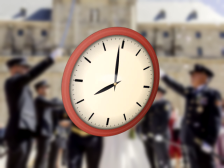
7,59
